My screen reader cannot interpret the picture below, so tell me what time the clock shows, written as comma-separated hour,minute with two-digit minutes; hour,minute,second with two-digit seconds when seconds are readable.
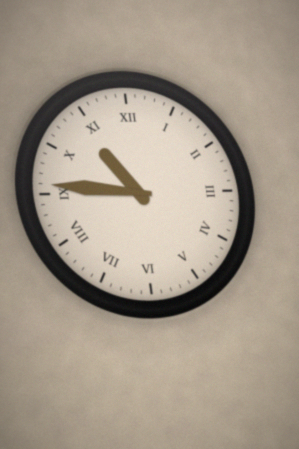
10,46
